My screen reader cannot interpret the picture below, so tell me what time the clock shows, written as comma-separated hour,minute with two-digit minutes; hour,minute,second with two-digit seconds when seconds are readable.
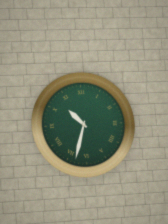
10,33
